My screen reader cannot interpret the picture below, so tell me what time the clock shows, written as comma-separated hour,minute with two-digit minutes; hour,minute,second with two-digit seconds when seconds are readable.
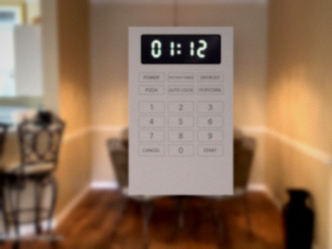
1,12
